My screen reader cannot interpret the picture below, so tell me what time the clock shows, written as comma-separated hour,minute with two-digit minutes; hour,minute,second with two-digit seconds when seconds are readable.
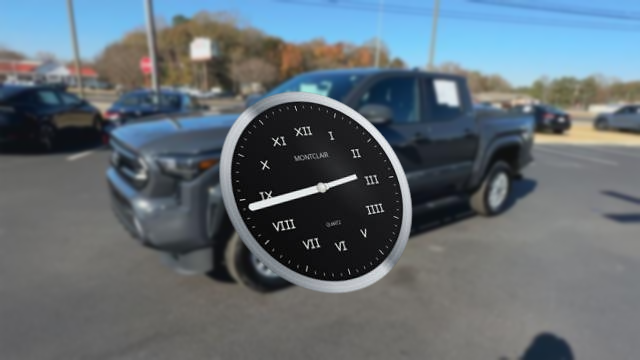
2,44
